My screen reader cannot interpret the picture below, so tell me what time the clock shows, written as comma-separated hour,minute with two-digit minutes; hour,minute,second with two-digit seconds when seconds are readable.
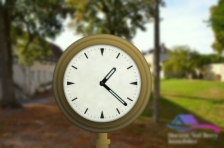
1,22
